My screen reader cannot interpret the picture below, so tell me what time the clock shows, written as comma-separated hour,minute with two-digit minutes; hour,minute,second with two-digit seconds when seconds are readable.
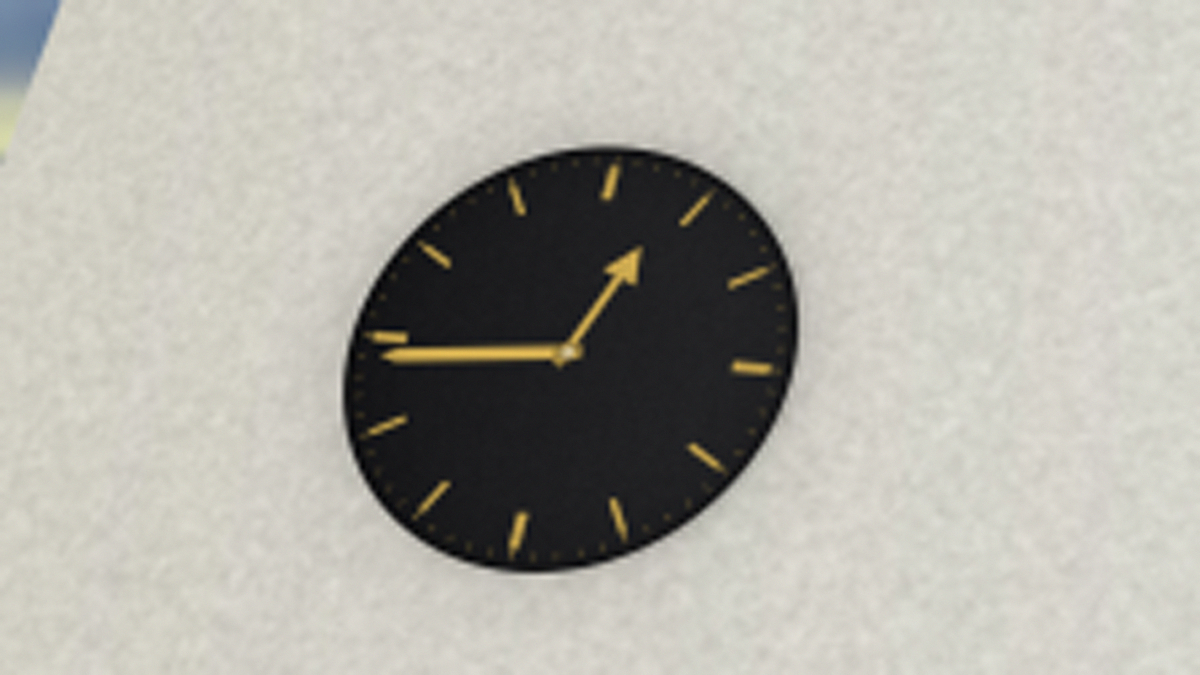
12,44
